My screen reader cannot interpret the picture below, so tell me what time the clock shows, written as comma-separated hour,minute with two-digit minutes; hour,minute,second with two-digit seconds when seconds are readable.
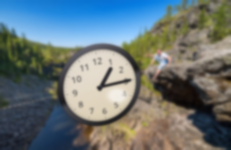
1,15
